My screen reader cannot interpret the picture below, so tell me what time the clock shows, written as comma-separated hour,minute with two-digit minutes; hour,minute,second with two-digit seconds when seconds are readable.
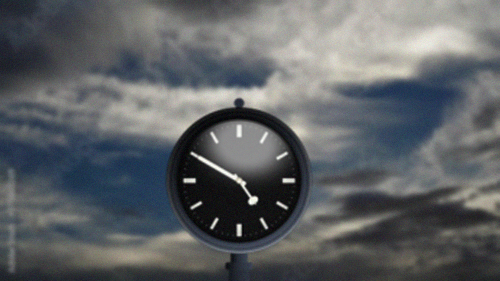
4,50
